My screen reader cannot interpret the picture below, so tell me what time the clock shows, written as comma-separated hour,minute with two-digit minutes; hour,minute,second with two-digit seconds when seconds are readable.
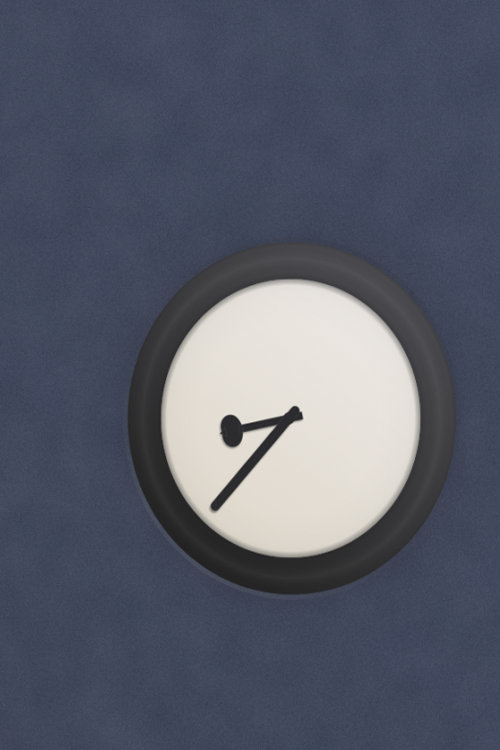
8,37
